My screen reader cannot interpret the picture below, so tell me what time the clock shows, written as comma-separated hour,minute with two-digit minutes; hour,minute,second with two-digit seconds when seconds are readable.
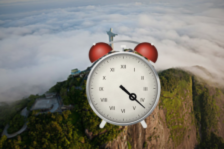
4,22
